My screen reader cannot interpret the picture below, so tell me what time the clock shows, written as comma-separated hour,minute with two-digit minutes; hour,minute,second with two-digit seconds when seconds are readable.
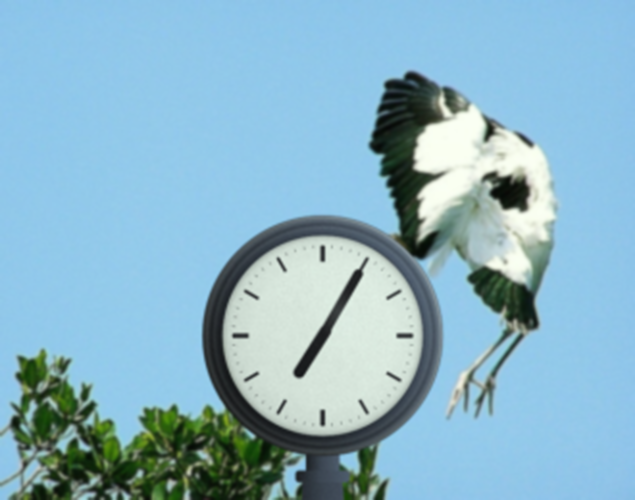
7,05
